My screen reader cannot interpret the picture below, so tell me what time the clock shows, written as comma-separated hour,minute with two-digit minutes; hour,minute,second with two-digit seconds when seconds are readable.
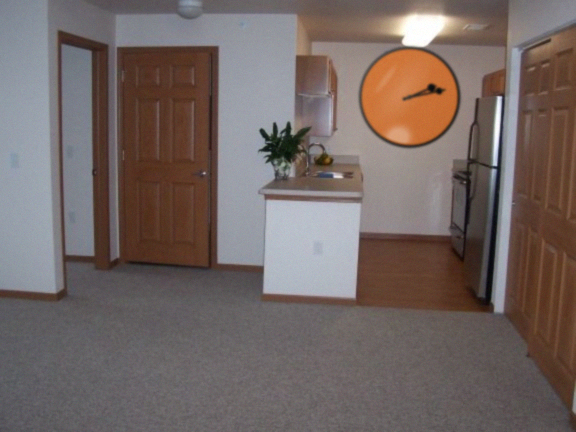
2,13
